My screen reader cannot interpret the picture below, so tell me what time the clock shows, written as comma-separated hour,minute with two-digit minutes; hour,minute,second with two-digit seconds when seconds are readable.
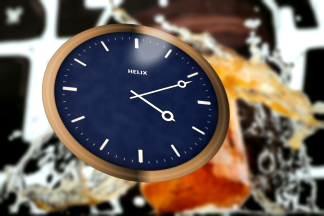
4,11
